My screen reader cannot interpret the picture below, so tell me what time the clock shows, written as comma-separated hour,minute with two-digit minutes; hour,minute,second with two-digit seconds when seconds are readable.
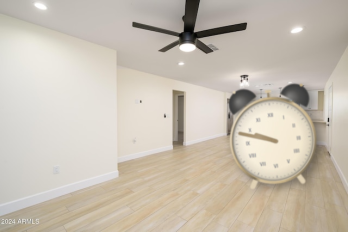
9,48
